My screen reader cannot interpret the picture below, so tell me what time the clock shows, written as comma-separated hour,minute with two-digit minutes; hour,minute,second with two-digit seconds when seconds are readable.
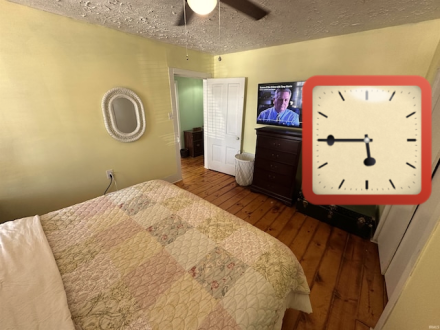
5,45
